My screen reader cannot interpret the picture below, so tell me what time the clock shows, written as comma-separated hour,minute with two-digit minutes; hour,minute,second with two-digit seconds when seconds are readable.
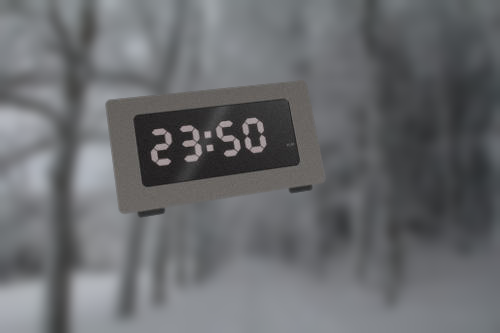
23,50
